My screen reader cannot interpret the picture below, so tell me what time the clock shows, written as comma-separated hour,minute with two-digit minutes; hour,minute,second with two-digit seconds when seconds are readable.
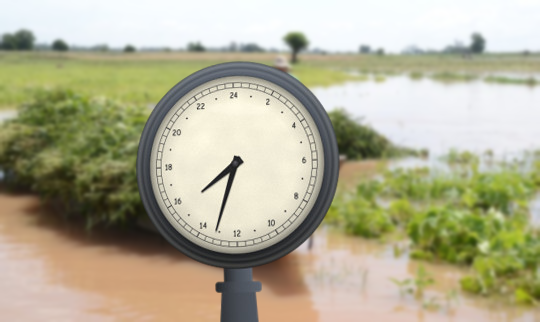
15,33
